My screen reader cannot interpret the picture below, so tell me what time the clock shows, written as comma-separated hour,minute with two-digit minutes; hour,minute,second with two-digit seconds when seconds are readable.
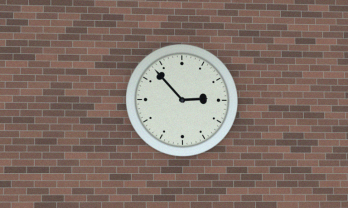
2,53
